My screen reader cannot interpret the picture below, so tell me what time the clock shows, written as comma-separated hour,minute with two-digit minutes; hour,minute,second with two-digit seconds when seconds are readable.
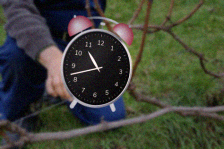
10,42
